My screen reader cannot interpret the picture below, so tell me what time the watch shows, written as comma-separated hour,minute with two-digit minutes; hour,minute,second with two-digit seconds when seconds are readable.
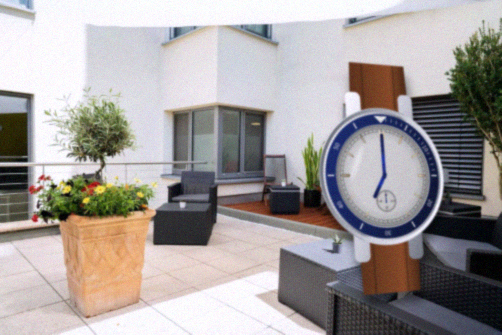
7,00
